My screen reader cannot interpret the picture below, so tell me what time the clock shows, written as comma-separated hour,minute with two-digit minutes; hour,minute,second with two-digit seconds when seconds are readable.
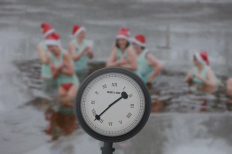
1,37
